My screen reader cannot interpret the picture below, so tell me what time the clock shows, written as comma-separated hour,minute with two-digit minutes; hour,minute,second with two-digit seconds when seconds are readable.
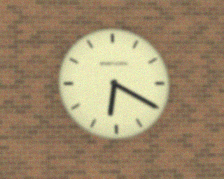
6,20
